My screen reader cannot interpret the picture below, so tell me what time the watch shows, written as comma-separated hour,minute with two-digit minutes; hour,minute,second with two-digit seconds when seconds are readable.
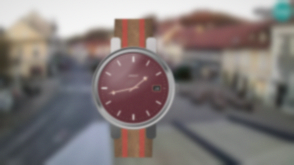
1,43
